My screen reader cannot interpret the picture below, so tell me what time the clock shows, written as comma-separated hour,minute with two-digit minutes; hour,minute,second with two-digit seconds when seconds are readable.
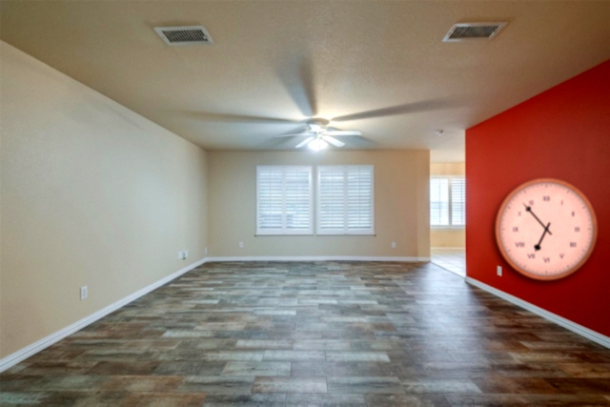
6,53
